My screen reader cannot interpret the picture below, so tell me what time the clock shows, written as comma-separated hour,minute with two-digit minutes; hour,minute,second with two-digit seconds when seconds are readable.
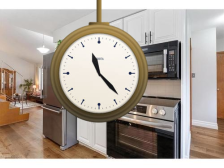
11,23
